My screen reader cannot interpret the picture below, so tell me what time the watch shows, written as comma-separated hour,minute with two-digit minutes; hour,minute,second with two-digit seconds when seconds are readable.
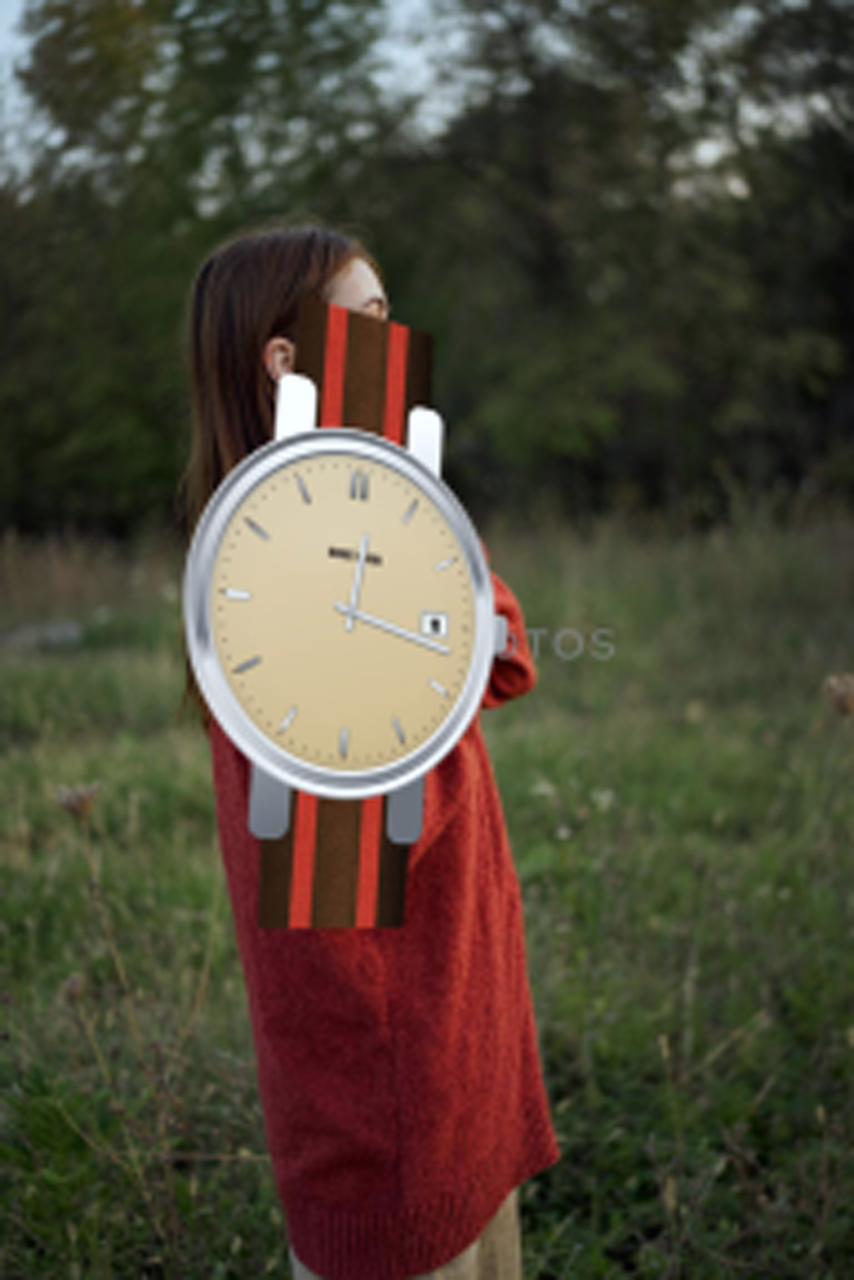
12,17
